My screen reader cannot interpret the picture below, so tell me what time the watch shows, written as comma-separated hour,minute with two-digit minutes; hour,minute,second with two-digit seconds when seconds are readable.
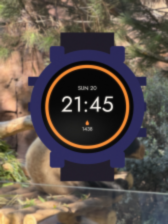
21,45
